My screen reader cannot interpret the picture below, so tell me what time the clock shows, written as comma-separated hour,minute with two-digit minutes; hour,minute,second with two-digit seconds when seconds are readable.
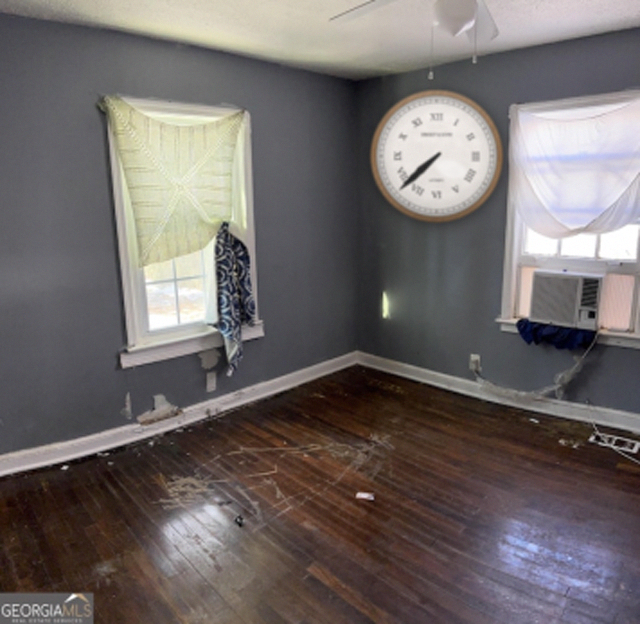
7,38
